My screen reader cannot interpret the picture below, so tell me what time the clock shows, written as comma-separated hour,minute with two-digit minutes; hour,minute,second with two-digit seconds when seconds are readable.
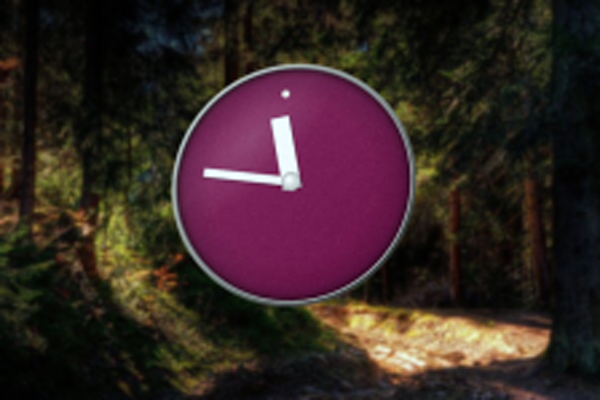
11,47
